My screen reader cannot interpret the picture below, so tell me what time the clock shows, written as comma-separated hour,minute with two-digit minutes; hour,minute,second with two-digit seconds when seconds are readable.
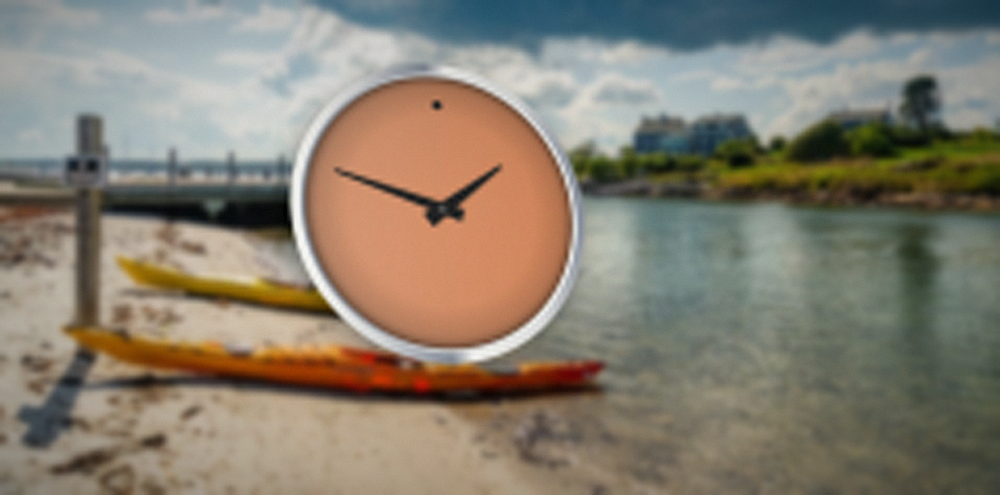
1,48
